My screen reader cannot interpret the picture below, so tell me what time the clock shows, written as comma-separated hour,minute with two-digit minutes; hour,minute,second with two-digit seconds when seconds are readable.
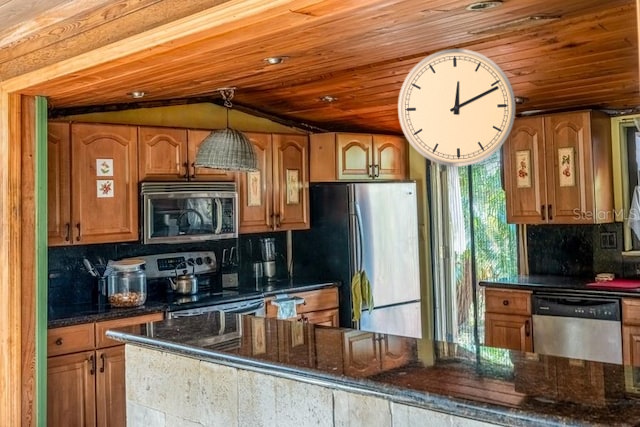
12,11
